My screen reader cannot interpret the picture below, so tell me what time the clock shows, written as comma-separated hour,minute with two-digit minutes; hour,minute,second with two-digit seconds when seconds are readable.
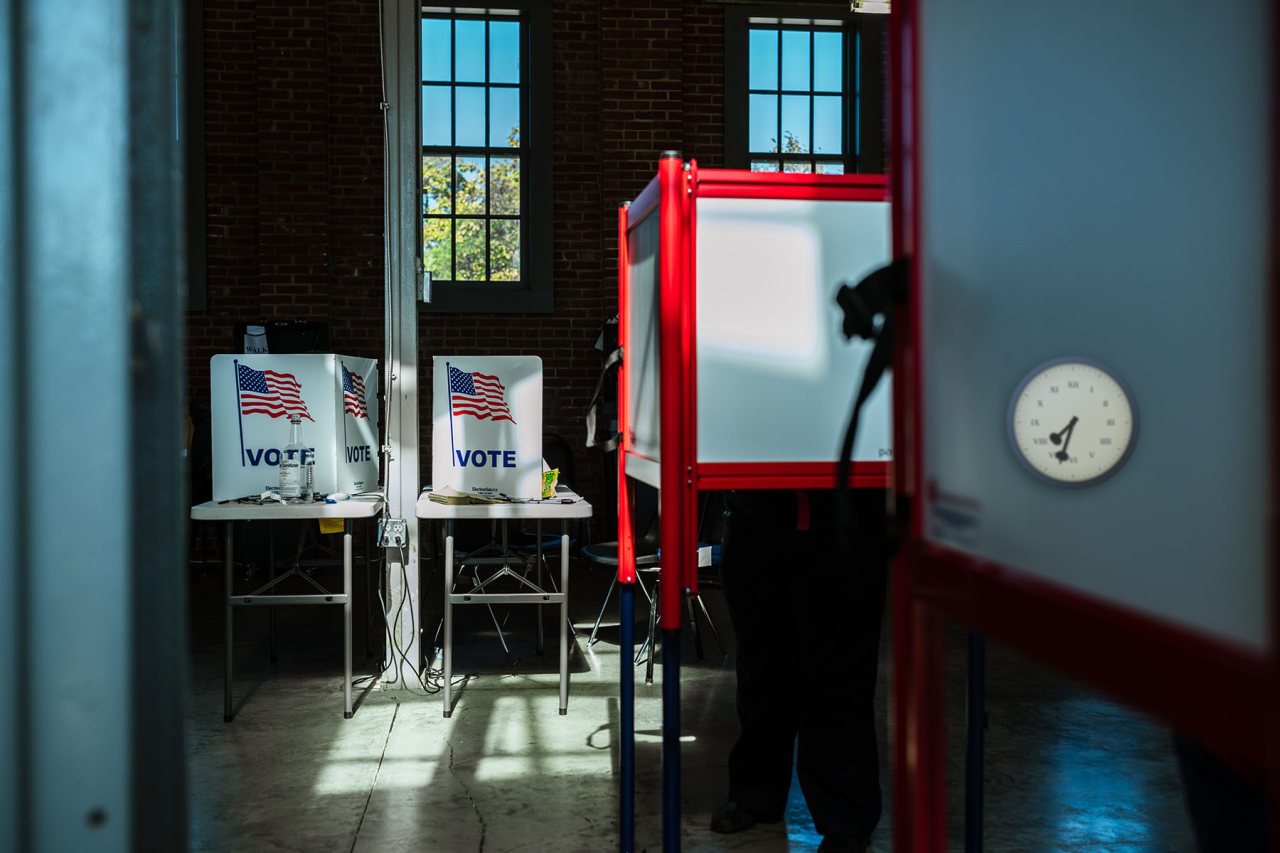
7,33
